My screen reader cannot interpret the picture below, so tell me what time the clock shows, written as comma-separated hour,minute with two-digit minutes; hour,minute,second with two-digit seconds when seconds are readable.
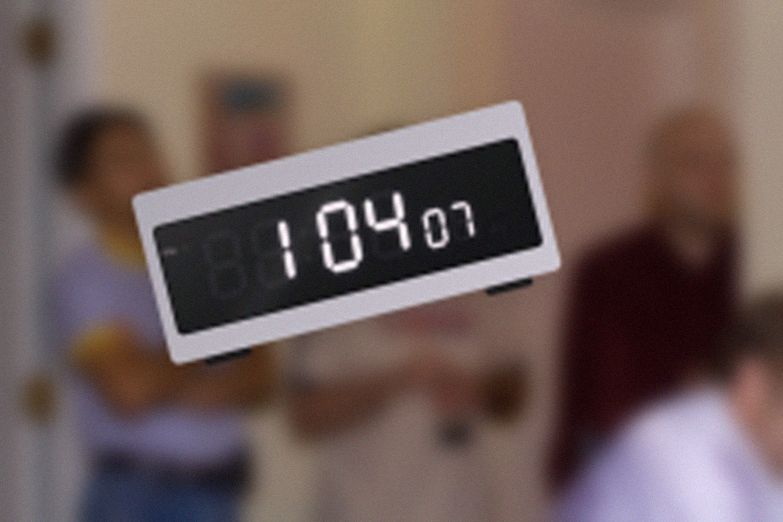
1,04,07
